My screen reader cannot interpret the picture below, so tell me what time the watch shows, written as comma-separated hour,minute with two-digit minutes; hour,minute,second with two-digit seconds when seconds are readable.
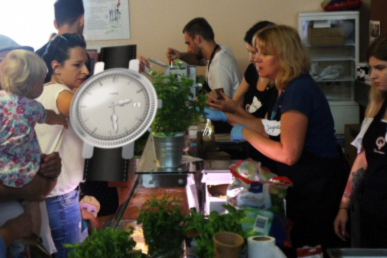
2,28
